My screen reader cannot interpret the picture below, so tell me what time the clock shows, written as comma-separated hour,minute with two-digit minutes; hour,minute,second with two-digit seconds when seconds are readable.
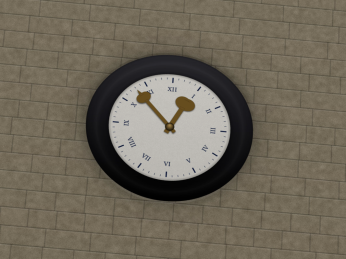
12,53
